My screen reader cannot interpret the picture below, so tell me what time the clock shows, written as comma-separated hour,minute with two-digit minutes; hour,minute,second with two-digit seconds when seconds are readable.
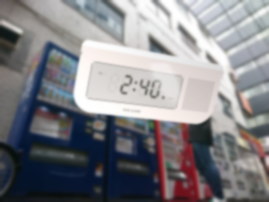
2,40
